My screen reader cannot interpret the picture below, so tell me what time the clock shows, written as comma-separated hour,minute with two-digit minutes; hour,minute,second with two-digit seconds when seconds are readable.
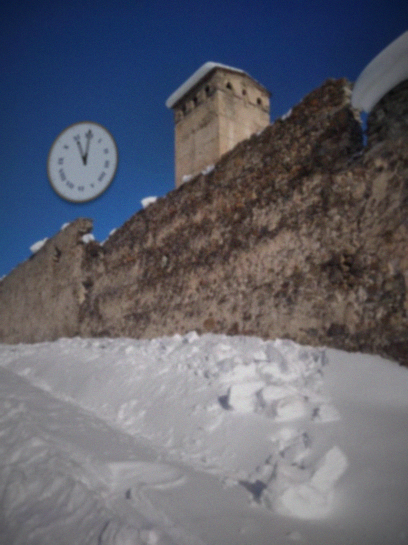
11,00
